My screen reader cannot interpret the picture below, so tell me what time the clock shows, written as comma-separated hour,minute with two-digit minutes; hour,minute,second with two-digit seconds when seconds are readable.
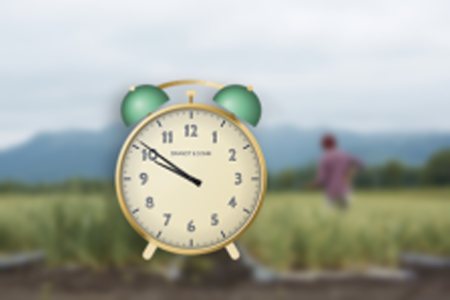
9,51
